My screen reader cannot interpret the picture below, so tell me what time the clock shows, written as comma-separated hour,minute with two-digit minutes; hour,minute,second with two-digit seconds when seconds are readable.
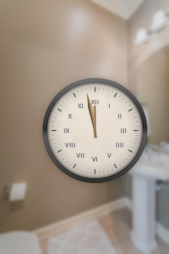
11,58
